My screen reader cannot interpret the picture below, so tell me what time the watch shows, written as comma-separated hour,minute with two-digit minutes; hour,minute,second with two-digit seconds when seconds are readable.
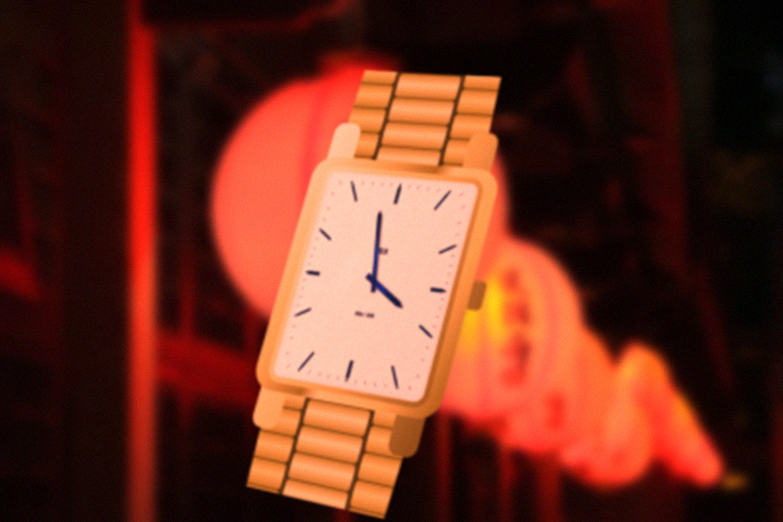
3,58
